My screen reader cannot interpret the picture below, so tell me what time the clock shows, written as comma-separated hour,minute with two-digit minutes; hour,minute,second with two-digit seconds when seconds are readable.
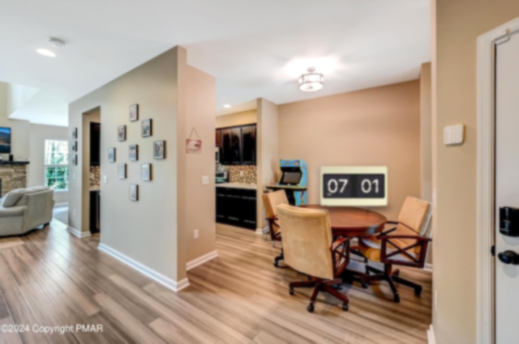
7,01
